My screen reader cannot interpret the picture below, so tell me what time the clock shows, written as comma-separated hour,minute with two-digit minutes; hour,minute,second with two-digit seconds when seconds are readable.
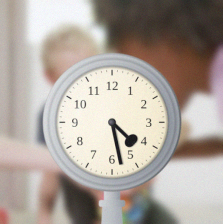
4,28
